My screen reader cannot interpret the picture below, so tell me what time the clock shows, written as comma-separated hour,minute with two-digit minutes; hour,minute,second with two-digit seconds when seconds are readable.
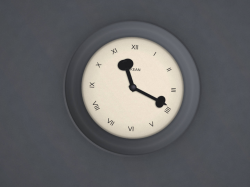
11,19
